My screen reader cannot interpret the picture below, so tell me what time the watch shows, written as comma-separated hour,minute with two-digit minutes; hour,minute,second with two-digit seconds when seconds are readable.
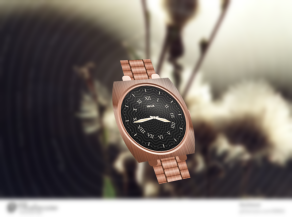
3,44
